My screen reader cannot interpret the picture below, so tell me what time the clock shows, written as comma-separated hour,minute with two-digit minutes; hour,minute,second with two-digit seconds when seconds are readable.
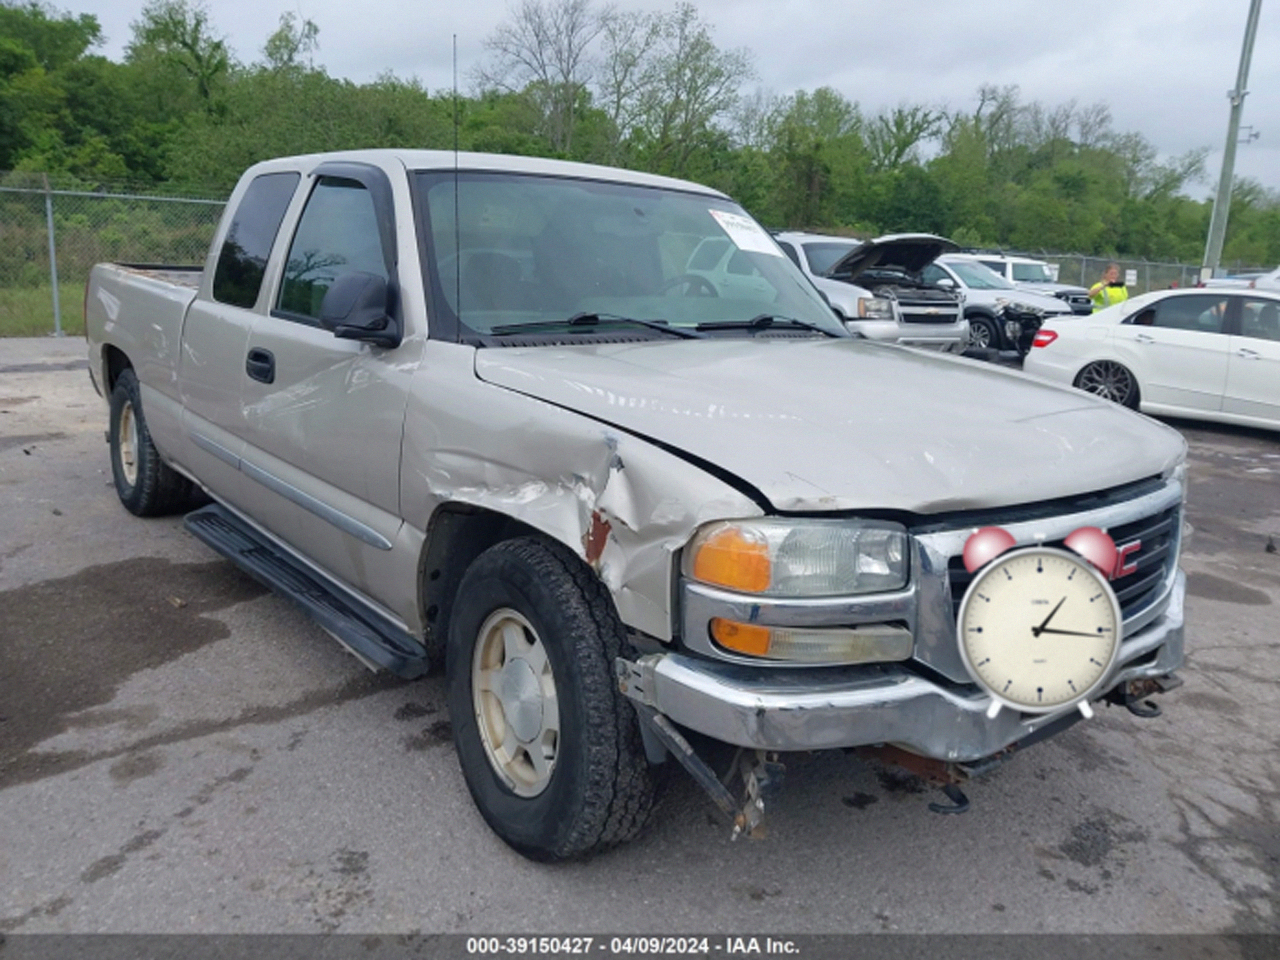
1,16
